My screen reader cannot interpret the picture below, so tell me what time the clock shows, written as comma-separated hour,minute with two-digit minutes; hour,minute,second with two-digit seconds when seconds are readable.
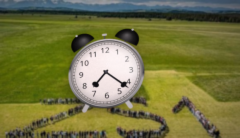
7,22
